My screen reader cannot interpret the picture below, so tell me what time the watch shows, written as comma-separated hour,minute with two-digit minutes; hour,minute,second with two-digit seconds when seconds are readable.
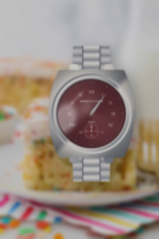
1,06
